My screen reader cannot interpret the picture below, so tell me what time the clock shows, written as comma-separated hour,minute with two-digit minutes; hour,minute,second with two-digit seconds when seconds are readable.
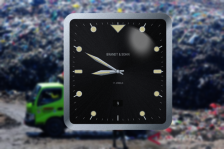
8,50
